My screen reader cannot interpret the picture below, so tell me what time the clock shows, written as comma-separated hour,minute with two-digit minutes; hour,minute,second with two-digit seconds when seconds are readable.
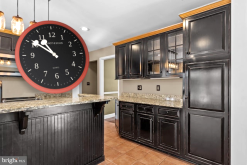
10,51
